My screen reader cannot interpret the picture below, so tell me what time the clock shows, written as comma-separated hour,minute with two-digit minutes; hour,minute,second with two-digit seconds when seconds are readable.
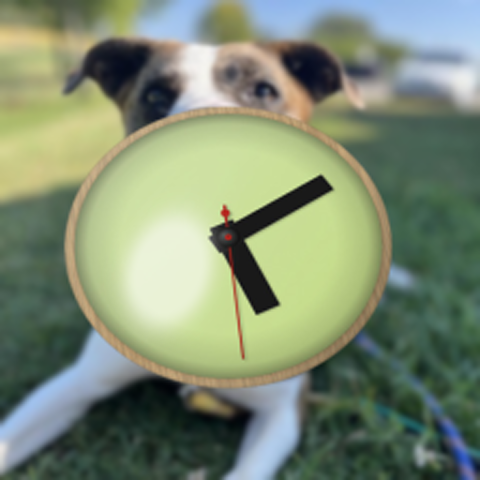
5,09,29
